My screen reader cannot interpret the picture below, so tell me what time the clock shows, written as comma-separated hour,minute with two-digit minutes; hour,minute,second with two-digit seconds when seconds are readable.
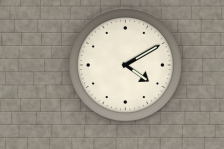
4,10
